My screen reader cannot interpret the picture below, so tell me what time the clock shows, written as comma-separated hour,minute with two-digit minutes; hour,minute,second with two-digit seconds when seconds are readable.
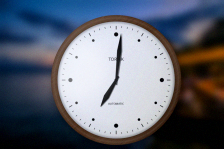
7,01
